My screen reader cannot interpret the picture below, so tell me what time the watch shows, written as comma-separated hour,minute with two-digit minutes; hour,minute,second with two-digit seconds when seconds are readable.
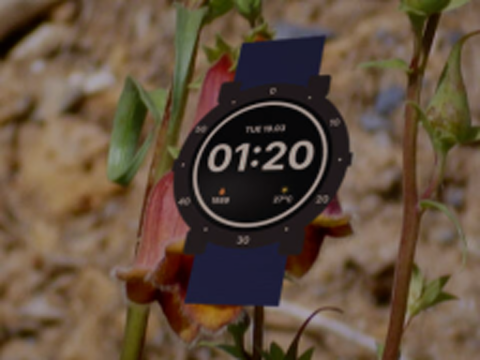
1,20
